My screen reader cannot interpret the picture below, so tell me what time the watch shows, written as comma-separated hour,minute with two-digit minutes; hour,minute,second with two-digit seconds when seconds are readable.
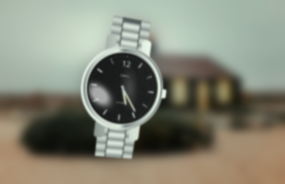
5,24
